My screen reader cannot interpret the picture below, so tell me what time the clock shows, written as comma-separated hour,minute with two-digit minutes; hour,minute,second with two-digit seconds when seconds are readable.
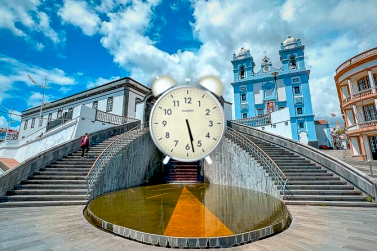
5,28
